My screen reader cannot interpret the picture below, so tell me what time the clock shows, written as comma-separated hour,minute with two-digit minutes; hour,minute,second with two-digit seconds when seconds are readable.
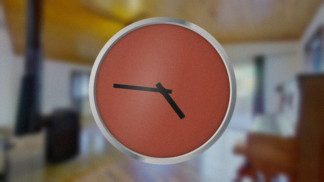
4,46
